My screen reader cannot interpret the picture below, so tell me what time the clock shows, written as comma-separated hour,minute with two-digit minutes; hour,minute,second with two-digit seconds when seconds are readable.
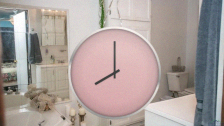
8,00
